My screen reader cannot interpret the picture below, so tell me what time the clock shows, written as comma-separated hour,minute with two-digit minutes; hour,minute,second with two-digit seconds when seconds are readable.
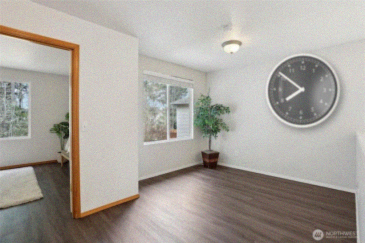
7,51
